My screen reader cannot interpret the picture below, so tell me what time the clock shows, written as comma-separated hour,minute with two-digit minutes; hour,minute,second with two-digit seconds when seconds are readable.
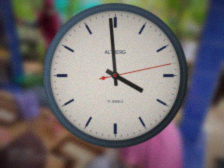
3,59,13
